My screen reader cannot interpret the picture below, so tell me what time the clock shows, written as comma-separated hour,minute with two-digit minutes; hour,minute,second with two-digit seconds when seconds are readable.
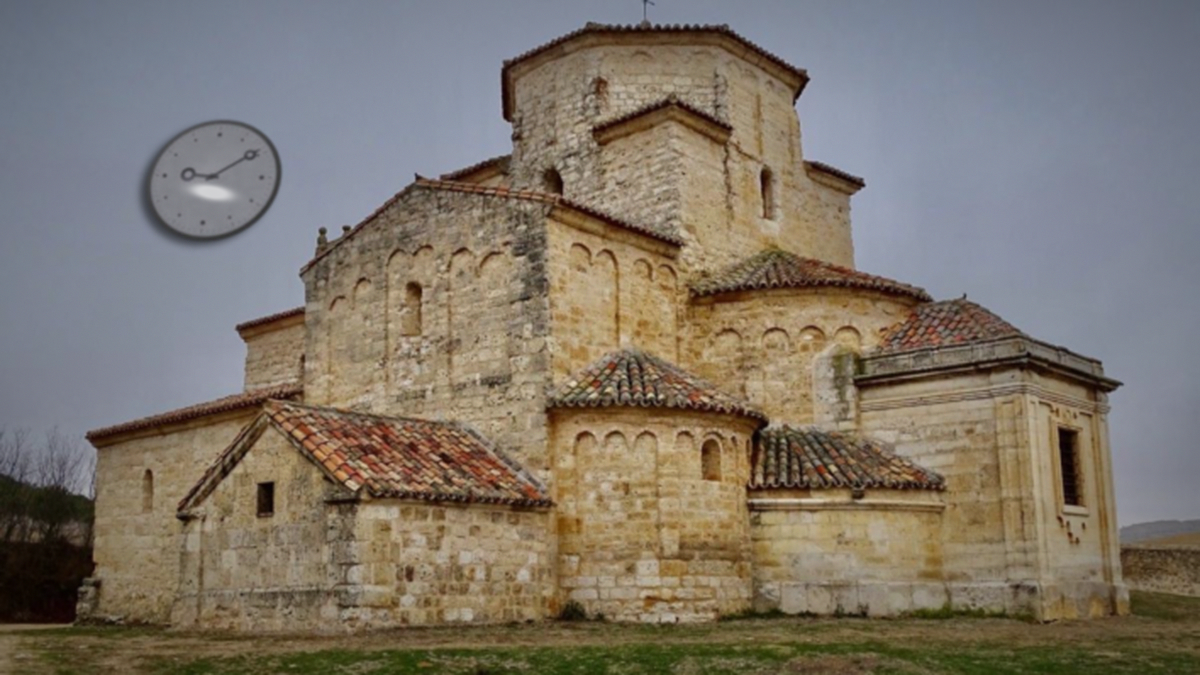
9,09
